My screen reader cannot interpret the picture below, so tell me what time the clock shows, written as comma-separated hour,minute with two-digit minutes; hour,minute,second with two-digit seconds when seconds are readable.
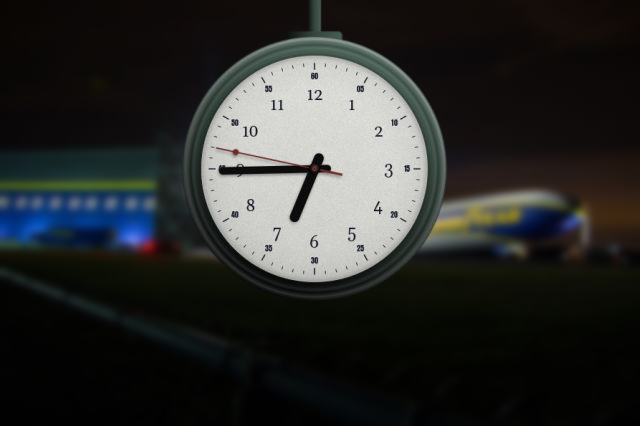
6,44,47
